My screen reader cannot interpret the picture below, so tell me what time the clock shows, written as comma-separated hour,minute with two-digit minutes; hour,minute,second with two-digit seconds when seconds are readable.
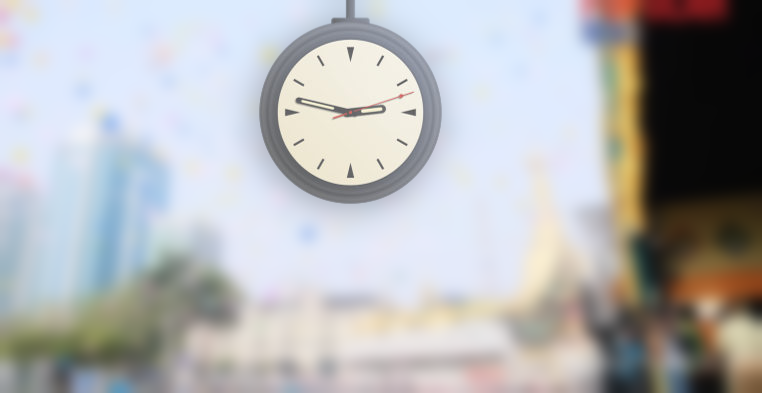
2,47,12
